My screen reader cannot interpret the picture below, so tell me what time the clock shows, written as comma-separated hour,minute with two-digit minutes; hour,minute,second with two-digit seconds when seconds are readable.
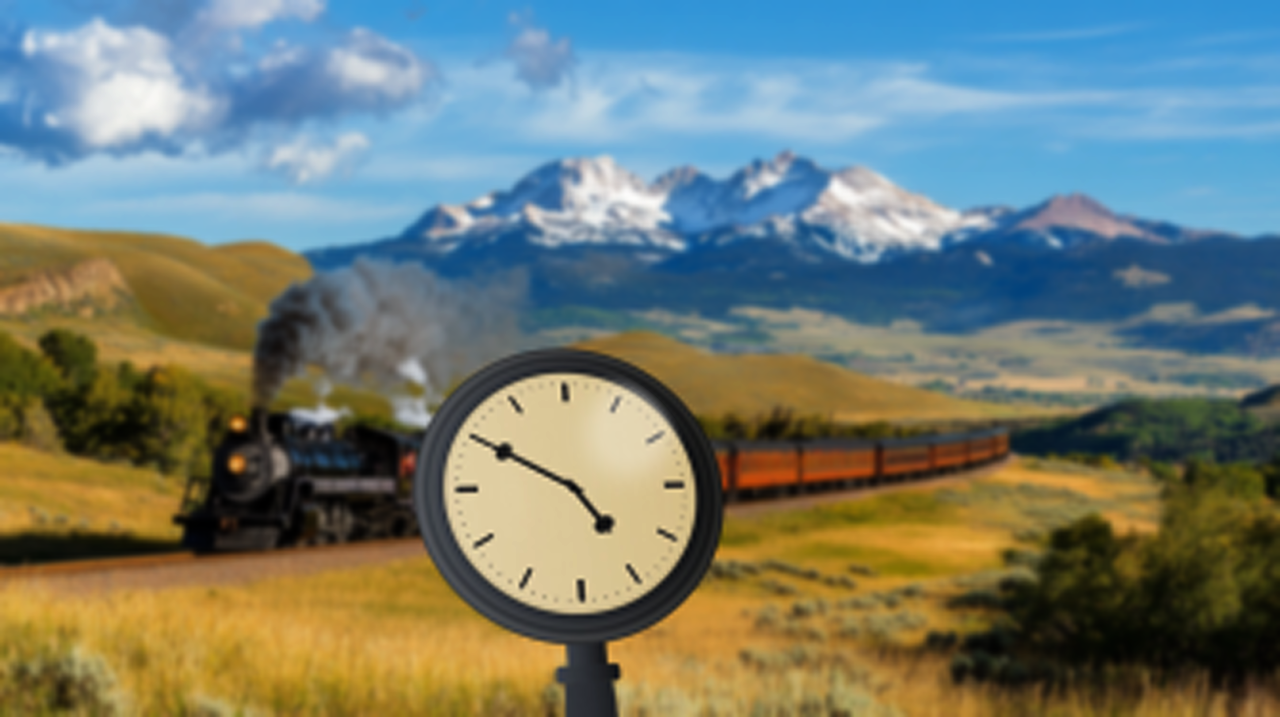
4,50
